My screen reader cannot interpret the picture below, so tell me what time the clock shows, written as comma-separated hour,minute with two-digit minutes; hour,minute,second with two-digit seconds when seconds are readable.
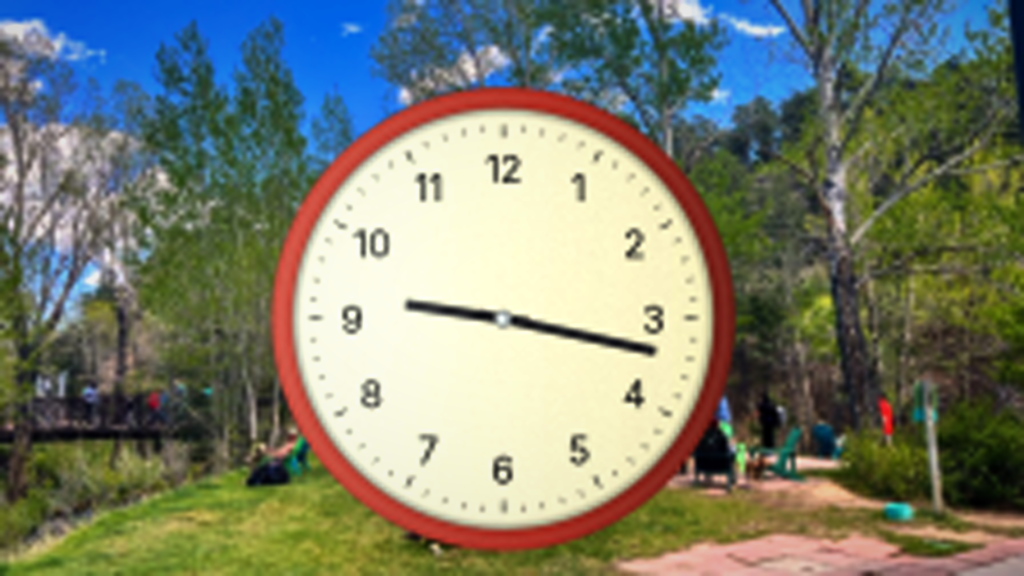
9,17
